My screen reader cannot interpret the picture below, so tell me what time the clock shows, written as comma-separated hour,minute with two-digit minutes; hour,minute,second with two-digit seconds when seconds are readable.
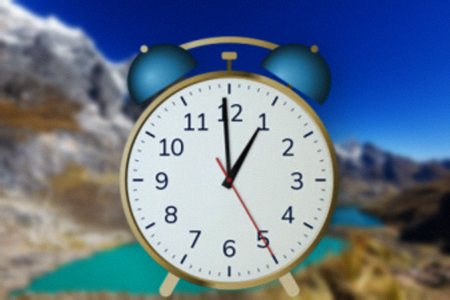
12,59,25
